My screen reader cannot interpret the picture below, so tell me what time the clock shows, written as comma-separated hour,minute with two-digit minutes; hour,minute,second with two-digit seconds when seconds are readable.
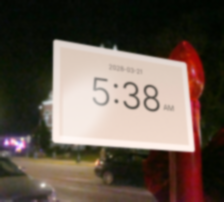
5,38
